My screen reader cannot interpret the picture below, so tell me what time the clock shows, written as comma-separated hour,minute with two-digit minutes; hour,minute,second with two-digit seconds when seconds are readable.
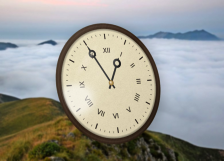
12,55
